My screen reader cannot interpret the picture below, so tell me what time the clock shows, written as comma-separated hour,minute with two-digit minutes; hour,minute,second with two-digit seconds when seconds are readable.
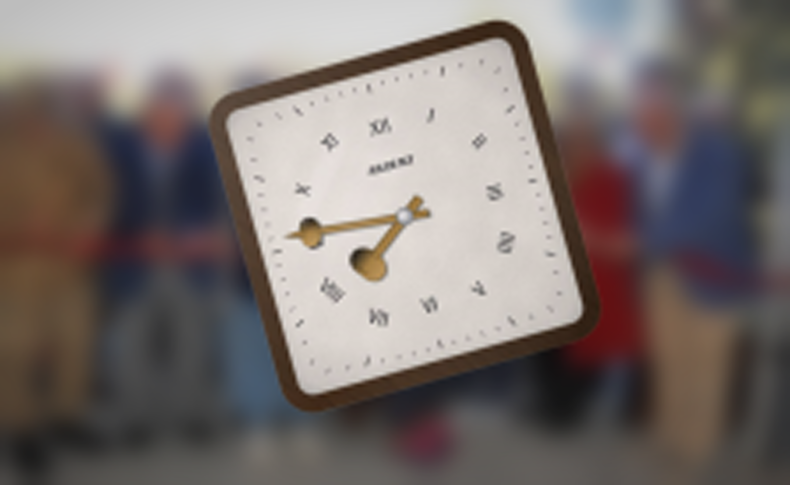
7,46
